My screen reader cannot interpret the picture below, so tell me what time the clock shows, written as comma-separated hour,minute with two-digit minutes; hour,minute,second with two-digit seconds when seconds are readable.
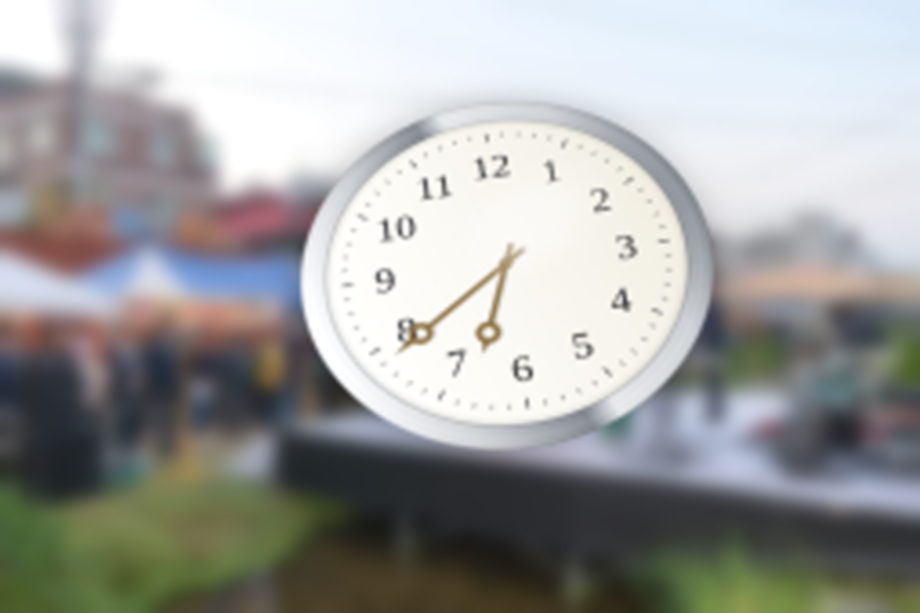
6,39
